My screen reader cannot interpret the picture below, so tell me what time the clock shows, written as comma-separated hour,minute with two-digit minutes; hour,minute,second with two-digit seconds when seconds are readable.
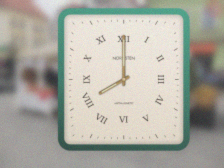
8,00
